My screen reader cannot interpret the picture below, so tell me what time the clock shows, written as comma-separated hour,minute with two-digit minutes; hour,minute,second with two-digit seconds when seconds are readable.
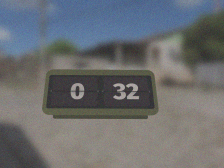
0,32
